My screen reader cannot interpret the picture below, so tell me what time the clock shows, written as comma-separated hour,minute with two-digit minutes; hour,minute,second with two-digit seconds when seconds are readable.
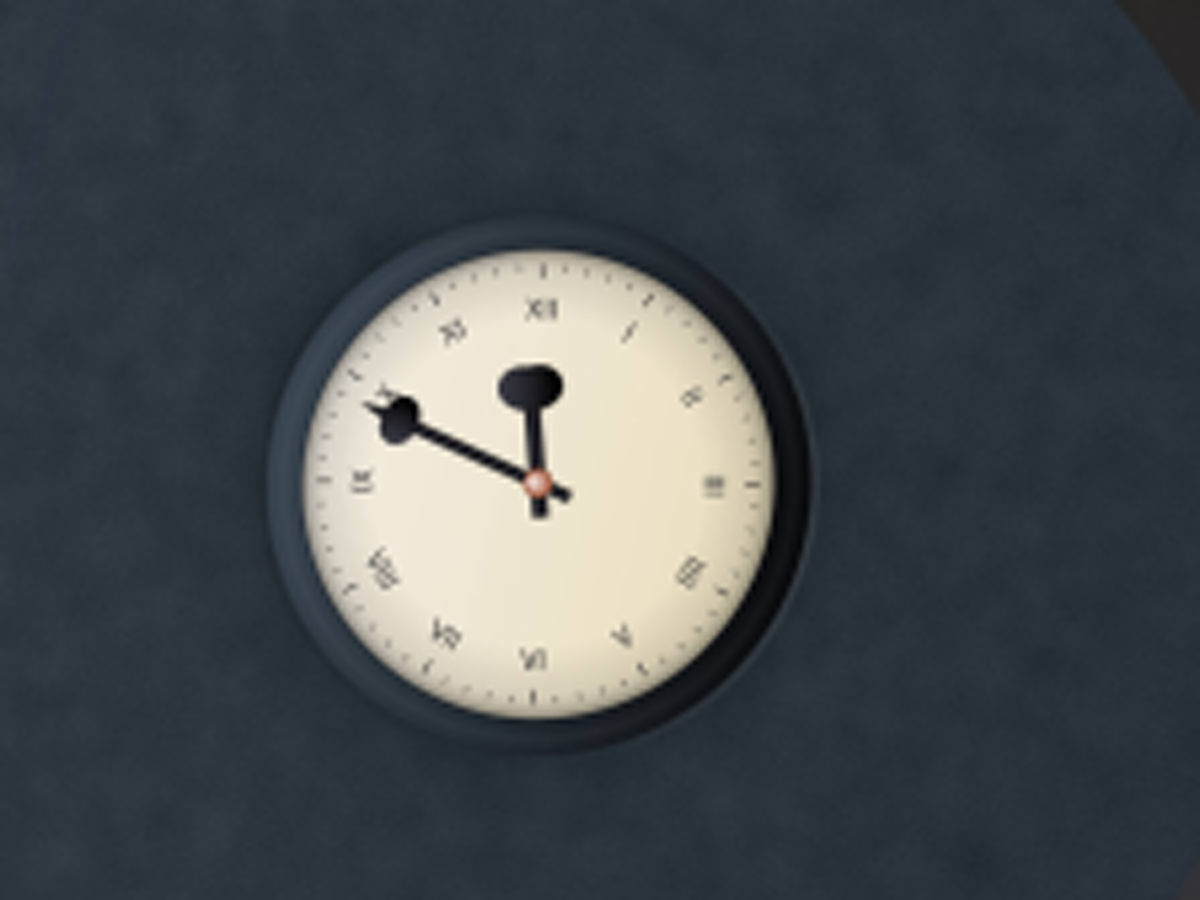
11,49
